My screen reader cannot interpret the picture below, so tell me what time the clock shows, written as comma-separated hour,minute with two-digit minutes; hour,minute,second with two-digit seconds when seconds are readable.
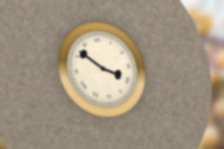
3,52
